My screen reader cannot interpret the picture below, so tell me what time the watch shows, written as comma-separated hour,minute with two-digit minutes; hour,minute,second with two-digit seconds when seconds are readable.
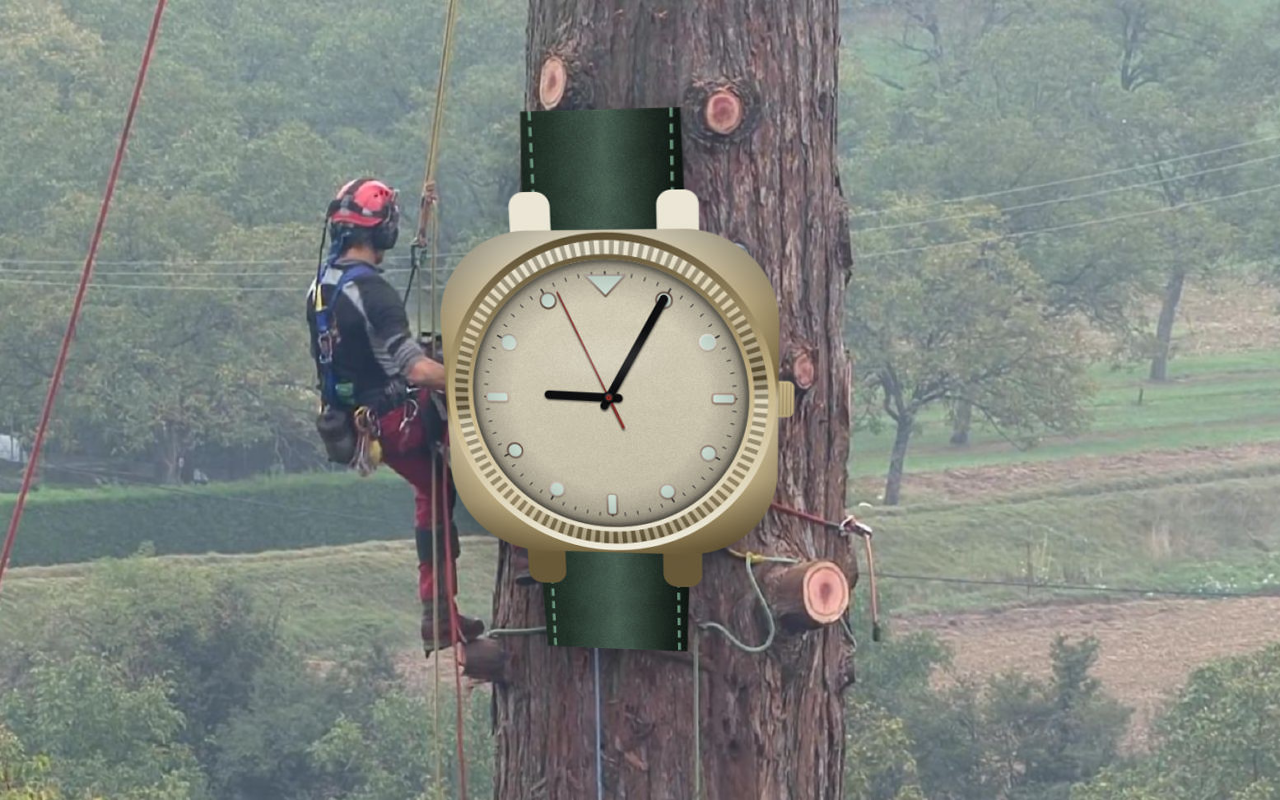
9,04,56
